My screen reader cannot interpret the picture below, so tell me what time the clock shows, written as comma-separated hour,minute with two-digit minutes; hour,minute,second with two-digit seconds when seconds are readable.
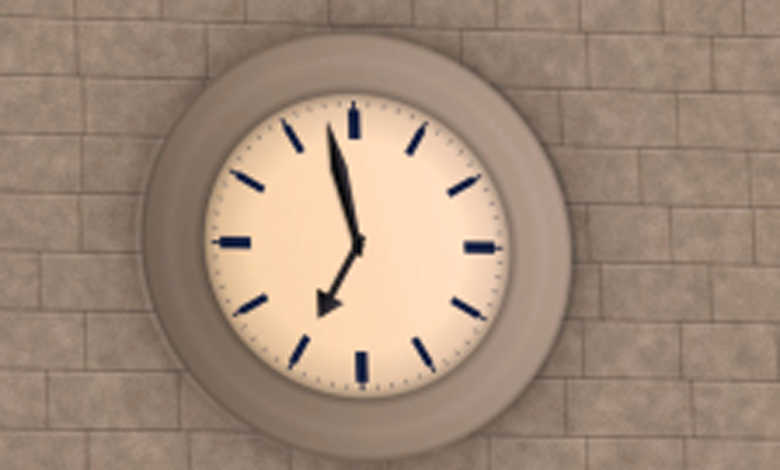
6,58
